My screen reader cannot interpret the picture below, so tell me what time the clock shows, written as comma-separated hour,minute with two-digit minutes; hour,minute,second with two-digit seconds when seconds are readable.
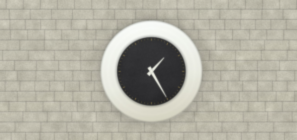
1,25
